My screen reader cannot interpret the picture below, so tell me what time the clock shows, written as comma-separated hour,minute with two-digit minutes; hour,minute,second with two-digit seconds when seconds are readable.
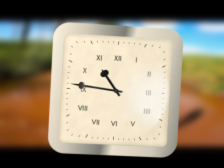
10,46
